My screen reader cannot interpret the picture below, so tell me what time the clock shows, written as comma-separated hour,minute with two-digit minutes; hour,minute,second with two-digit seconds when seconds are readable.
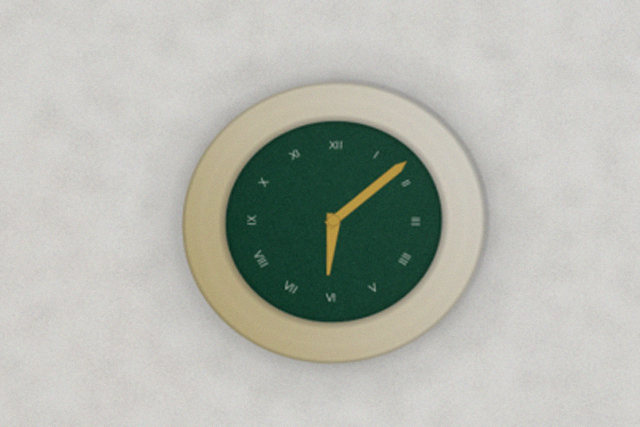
6,08
